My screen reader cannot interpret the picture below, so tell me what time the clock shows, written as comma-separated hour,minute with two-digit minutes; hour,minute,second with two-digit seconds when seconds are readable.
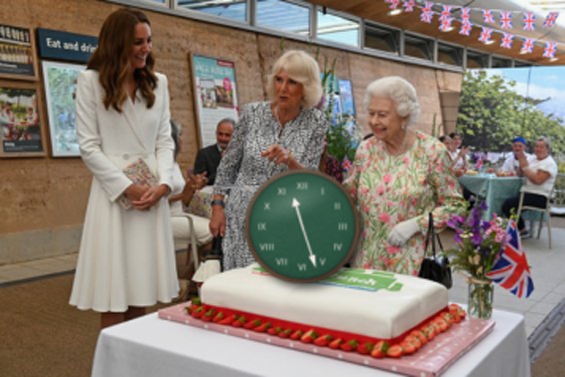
11,27
